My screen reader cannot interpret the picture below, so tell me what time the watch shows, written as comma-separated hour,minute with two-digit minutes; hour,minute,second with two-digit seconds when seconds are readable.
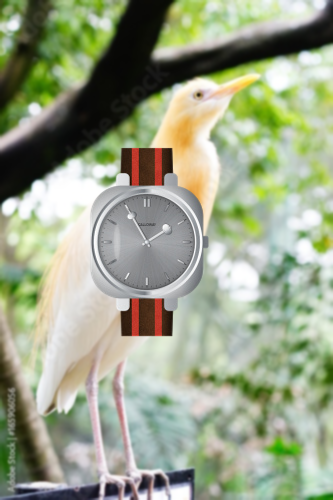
1,55
